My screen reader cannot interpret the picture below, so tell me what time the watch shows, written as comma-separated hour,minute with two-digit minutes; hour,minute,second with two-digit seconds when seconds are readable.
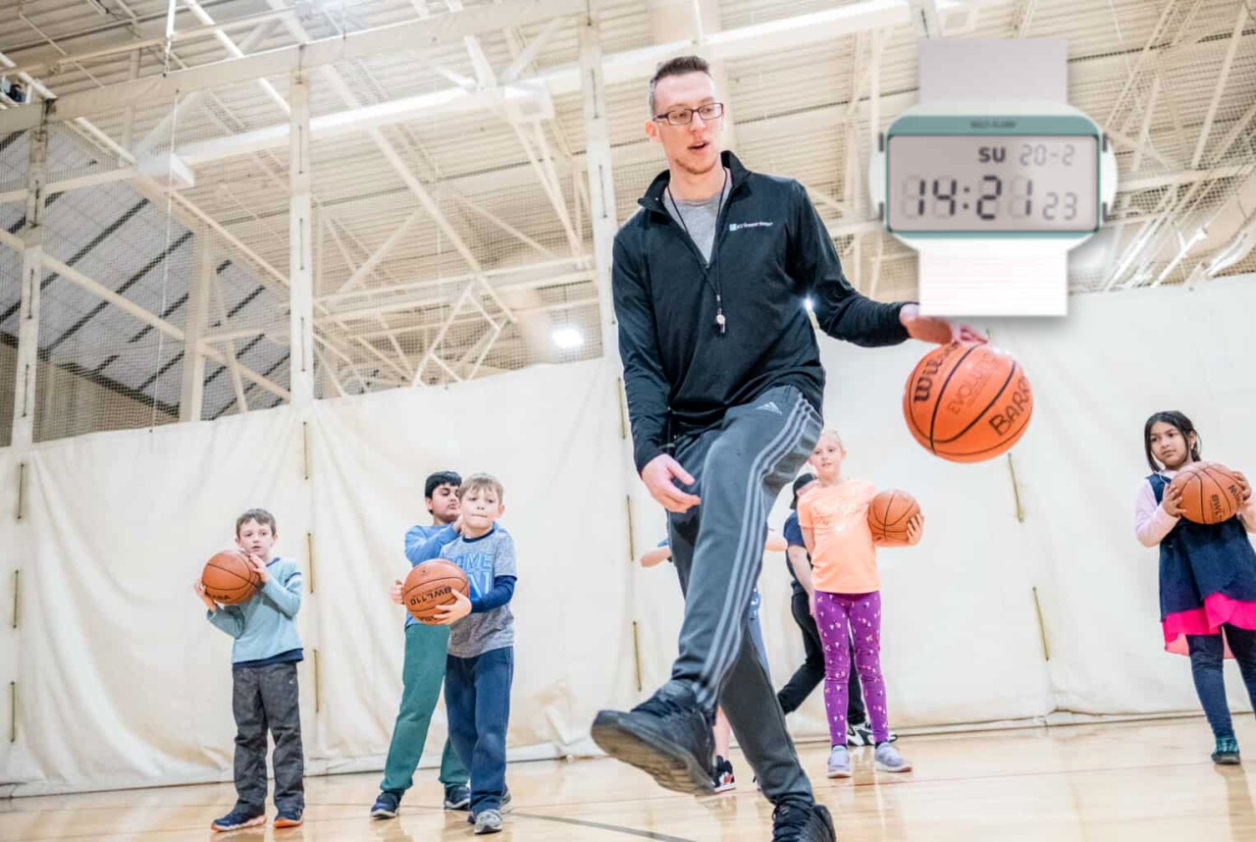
14,21,23
